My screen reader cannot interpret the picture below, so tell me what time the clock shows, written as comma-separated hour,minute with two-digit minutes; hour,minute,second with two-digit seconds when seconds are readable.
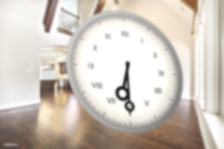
6,30
